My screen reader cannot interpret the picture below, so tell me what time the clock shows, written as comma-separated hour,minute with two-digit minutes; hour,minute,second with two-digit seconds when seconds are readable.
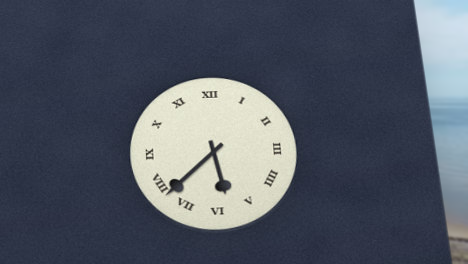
5,38
